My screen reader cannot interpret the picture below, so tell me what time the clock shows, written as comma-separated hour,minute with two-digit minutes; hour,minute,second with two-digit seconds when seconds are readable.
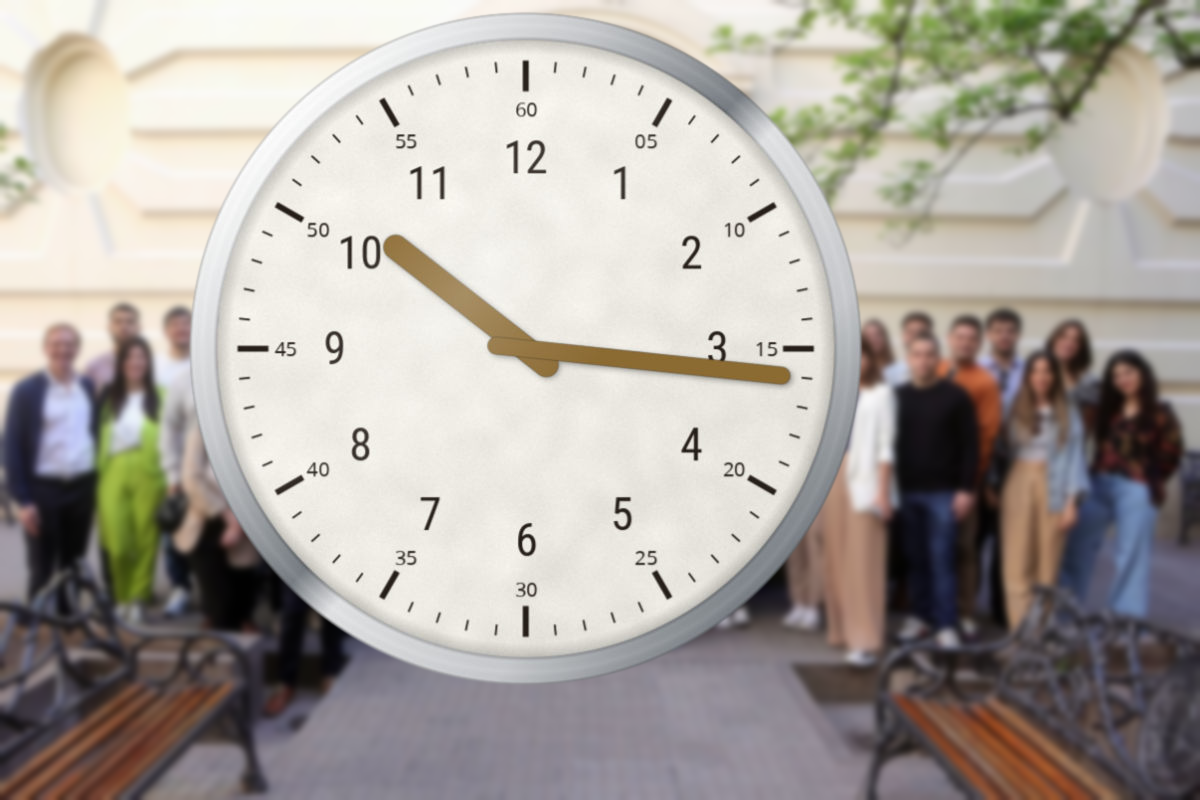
10,16
